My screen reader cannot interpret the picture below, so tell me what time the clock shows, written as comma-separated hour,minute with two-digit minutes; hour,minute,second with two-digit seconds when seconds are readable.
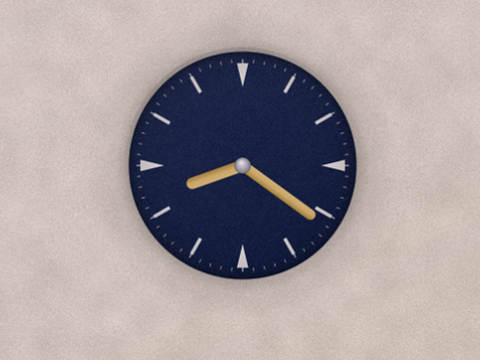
8,21
